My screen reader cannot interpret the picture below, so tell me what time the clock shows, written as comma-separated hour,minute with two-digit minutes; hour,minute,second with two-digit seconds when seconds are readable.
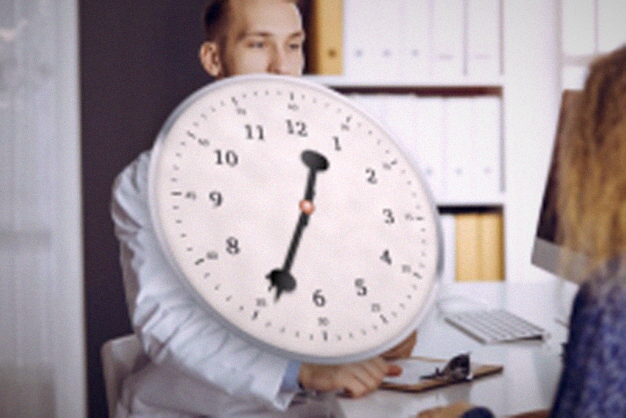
12,34
